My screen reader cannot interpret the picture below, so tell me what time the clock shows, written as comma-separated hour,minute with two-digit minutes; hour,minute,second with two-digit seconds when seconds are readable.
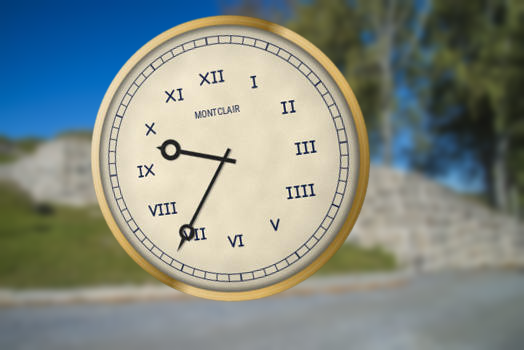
9,36
